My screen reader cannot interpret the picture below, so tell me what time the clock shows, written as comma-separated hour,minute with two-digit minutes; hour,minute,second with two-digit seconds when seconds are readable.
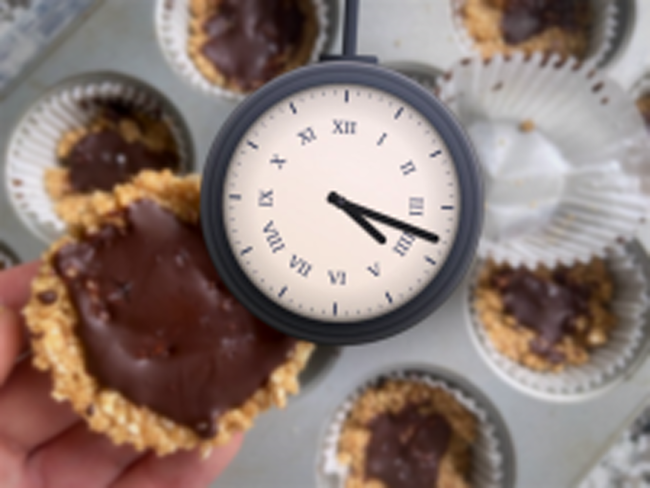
4,18
